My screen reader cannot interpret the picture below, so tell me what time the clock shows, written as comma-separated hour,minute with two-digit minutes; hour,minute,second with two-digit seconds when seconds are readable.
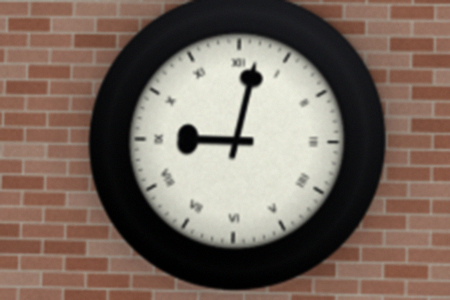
9,02
